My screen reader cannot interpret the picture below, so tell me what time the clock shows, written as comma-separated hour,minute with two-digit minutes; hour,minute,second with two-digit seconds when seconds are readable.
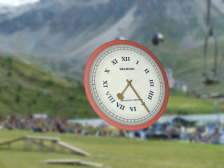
7,25
